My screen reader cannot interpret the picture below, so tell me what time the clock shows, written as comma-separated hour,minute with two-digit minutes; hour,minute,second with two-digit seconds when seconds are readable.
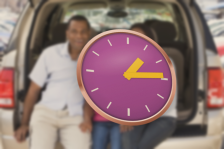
1,14
